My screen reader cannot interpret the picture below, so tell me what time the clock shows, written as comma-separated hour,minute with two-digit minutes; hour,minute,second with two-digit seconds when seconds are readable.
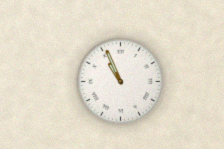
10,56
